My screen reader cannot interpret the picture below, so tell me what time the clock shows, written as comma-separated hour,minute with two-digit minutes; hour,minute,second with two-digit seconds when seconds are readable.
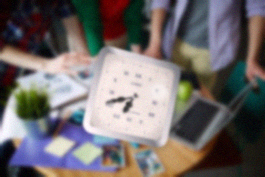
6,41
